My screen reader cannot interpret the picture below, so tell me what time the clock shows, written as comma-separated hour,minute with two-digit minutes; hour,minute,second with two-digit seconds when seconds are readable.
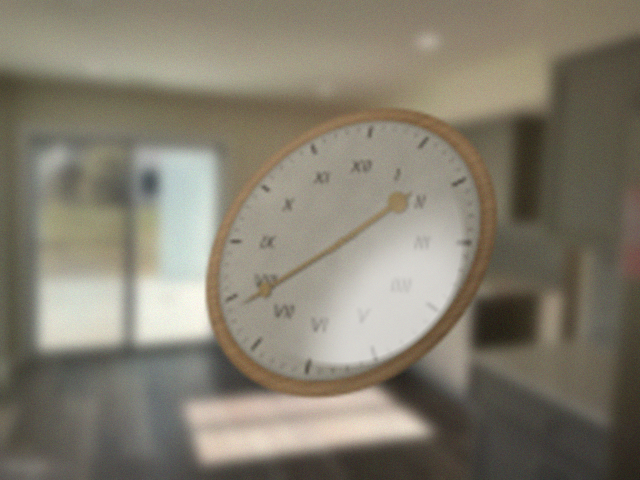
1,39
